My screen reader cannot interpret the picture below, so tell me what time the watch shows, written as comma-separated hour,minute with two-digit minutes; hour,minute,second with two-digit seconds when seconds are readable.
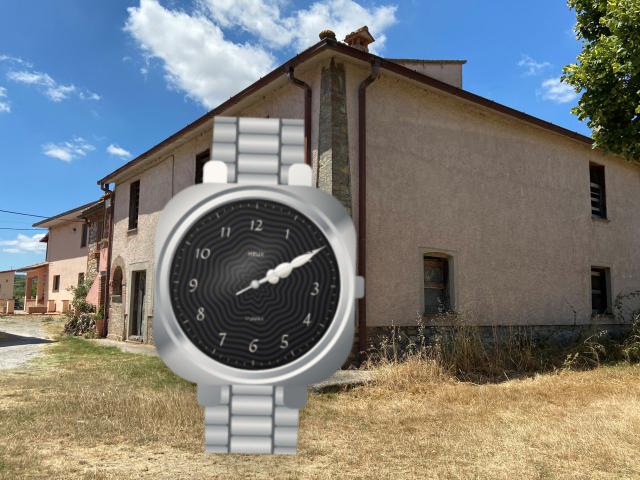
2,10,10
